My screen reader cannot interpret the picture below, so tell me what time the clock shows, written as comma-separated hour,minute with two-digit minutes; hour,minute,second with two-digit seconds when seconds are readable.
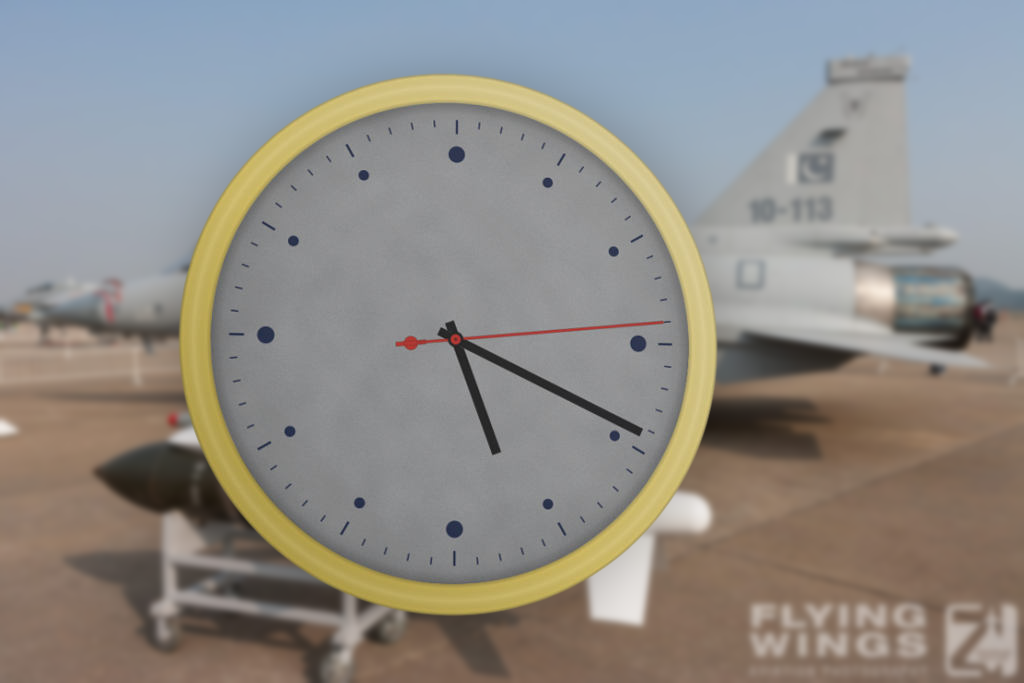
5,19,14
